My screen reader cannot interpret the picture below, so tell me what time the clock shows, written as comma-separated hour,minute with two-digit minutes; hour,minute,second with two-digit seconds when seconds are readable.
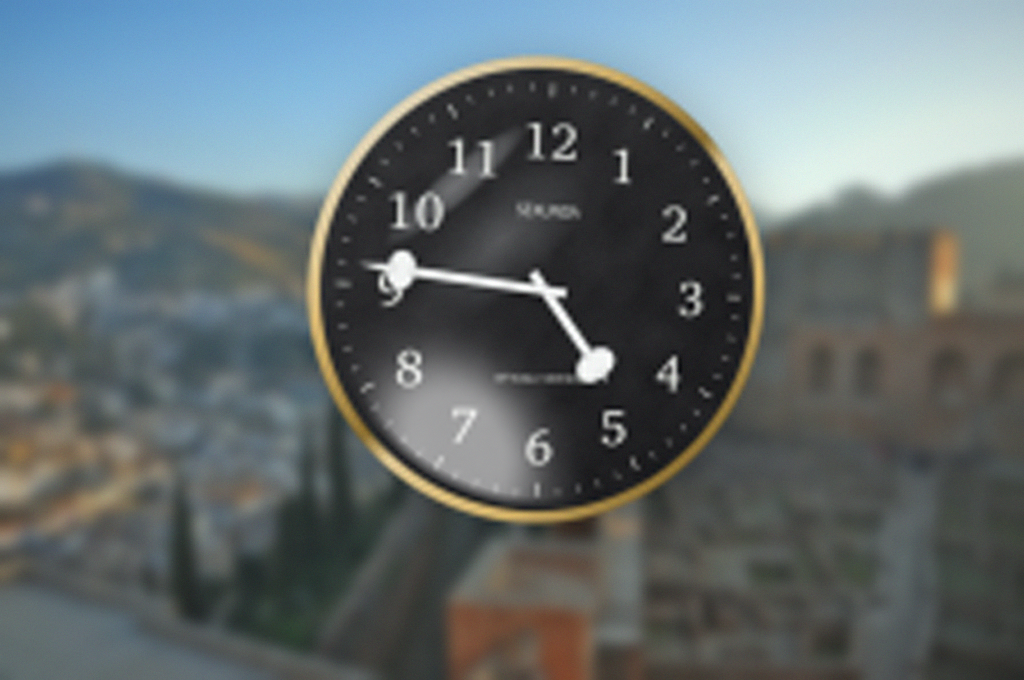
4,46
